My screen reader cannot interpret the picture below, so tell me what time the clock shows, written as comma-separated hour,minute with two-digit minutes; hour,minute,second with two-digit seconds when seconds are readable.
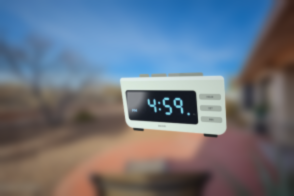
4,59
